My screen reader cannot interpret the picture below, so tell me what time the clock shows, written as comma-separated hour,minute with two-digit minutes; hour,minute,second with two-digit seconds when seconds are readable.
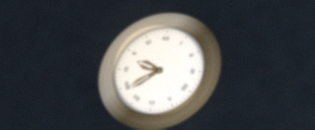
9,39
